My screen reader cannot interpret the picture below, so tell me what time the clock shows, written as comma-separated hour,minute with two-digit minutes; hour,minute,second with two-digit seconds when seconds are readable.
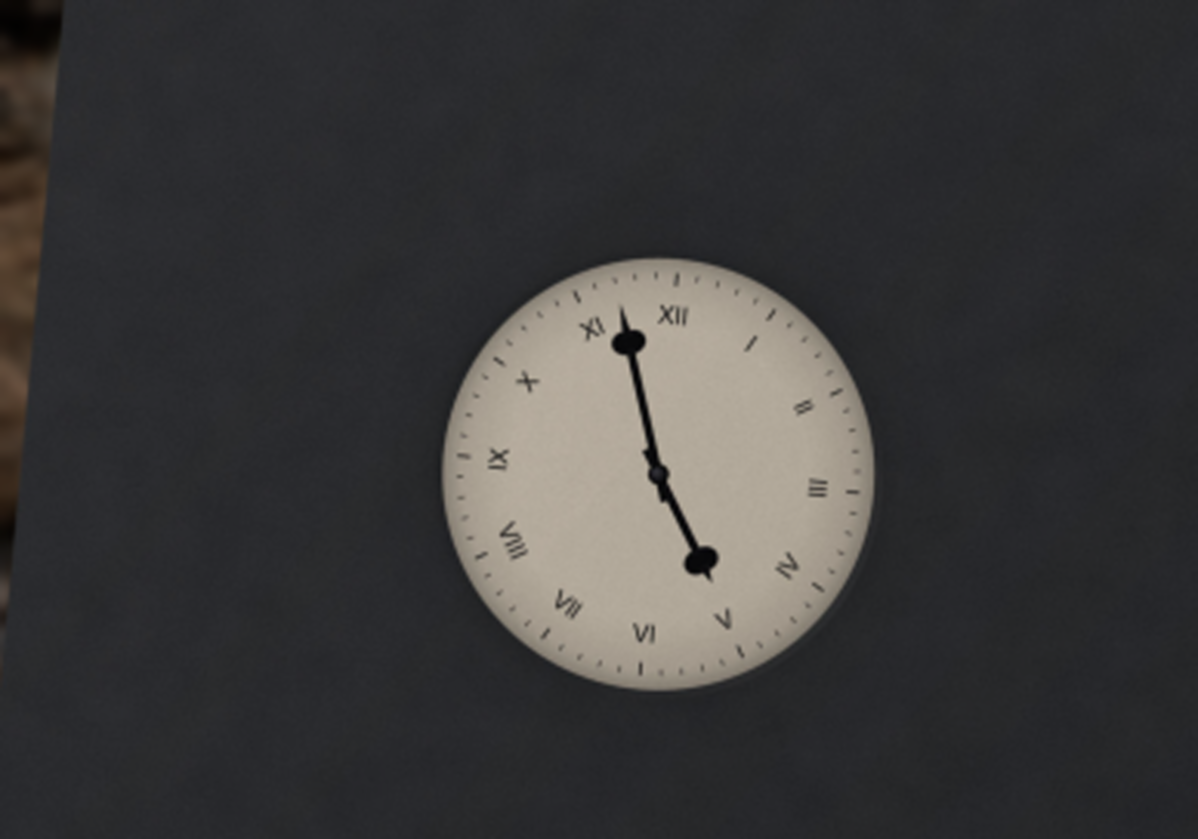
4,57
